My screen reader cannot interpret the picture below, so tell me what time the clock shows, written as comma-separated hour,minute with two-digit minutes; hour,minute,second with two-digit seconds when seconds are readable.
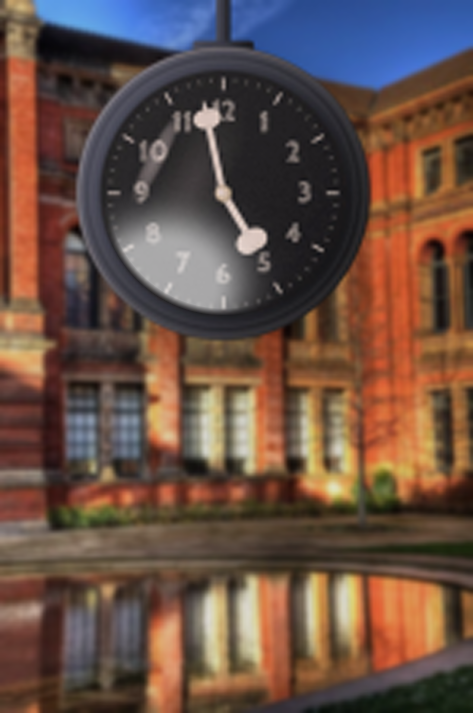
4,58
